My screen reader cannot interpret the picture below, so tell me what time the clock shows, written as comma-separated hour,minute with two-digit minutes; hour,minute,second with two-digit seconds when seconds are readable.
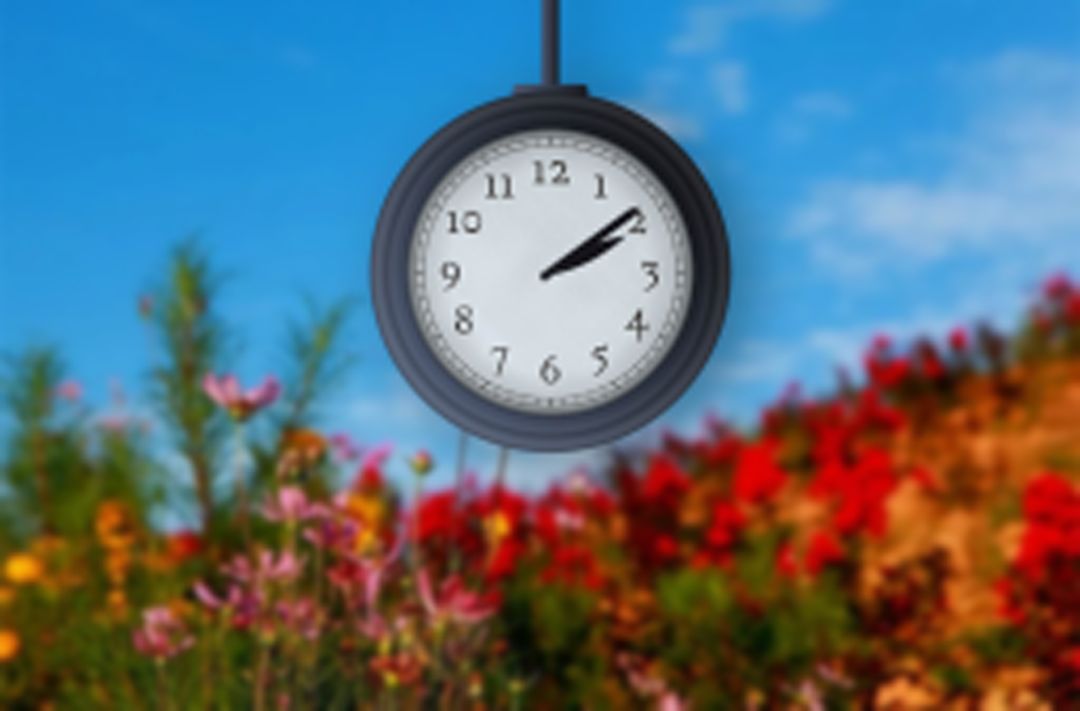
2,09
